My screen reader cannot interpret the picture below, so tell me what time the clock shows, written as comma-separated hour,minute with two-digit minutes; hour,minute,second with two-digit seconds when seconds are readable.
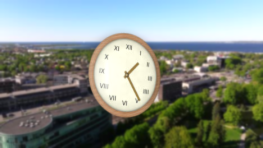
1,24
